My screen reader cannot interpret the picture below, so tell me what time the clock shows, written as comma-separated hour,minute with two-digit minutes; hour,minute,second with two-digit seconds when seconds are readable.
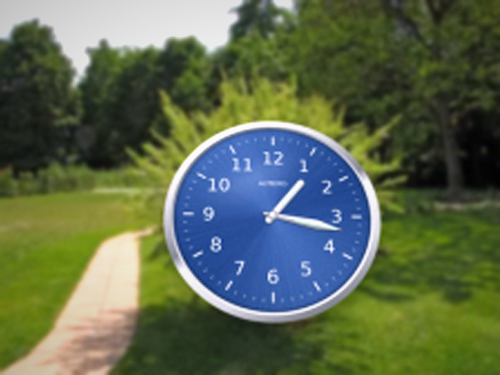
1,17
